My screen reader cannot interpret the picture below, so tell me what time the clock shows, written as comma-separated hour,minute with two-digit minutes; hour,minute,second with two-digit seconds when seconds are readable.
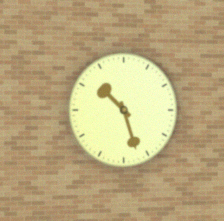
10,27
